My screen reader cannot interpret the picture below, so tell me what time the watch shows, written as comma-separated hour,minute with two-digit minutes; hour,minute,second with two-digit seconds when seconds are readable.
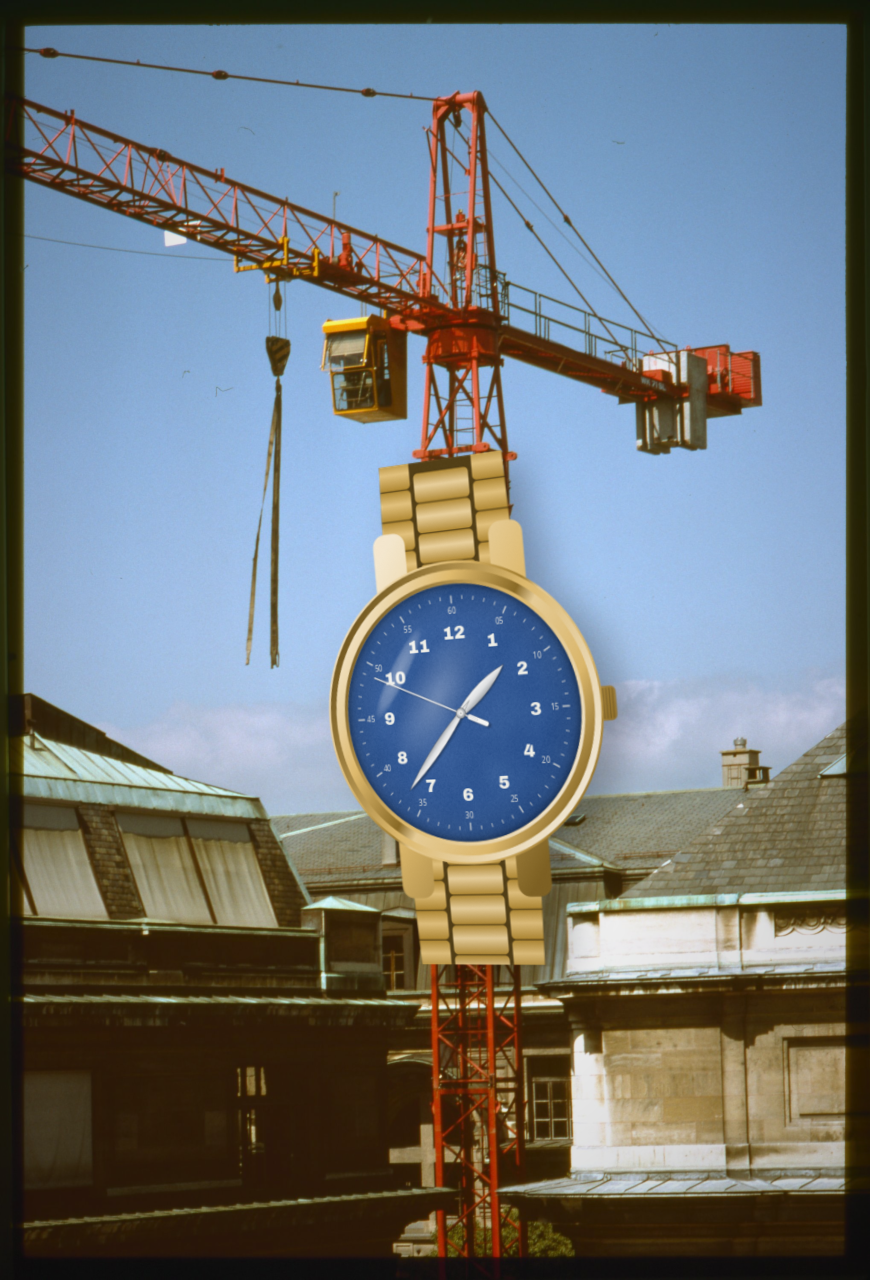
1,36,49
